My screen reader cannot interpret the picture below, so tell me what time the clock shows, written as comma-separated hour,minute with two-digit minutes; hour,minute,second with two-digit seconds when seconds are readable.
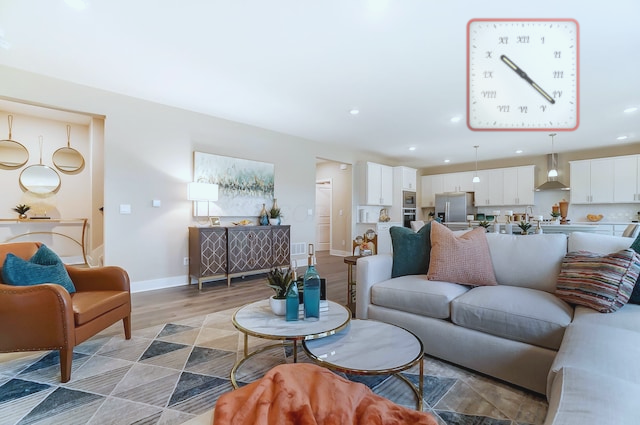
10,22
